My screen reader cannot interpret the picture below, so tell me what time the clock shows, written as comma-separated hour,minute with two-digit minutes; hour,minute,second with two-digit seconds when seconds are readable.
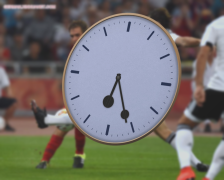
6,26
